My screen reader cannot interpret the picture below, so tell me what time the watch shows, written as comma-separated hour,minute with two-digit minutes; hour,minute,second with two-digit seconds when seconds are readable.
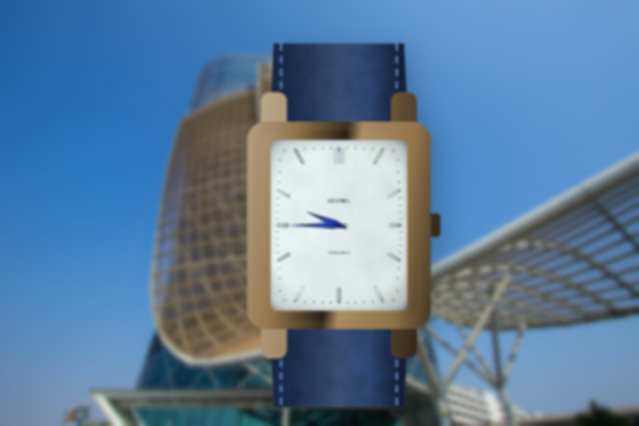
9,45
